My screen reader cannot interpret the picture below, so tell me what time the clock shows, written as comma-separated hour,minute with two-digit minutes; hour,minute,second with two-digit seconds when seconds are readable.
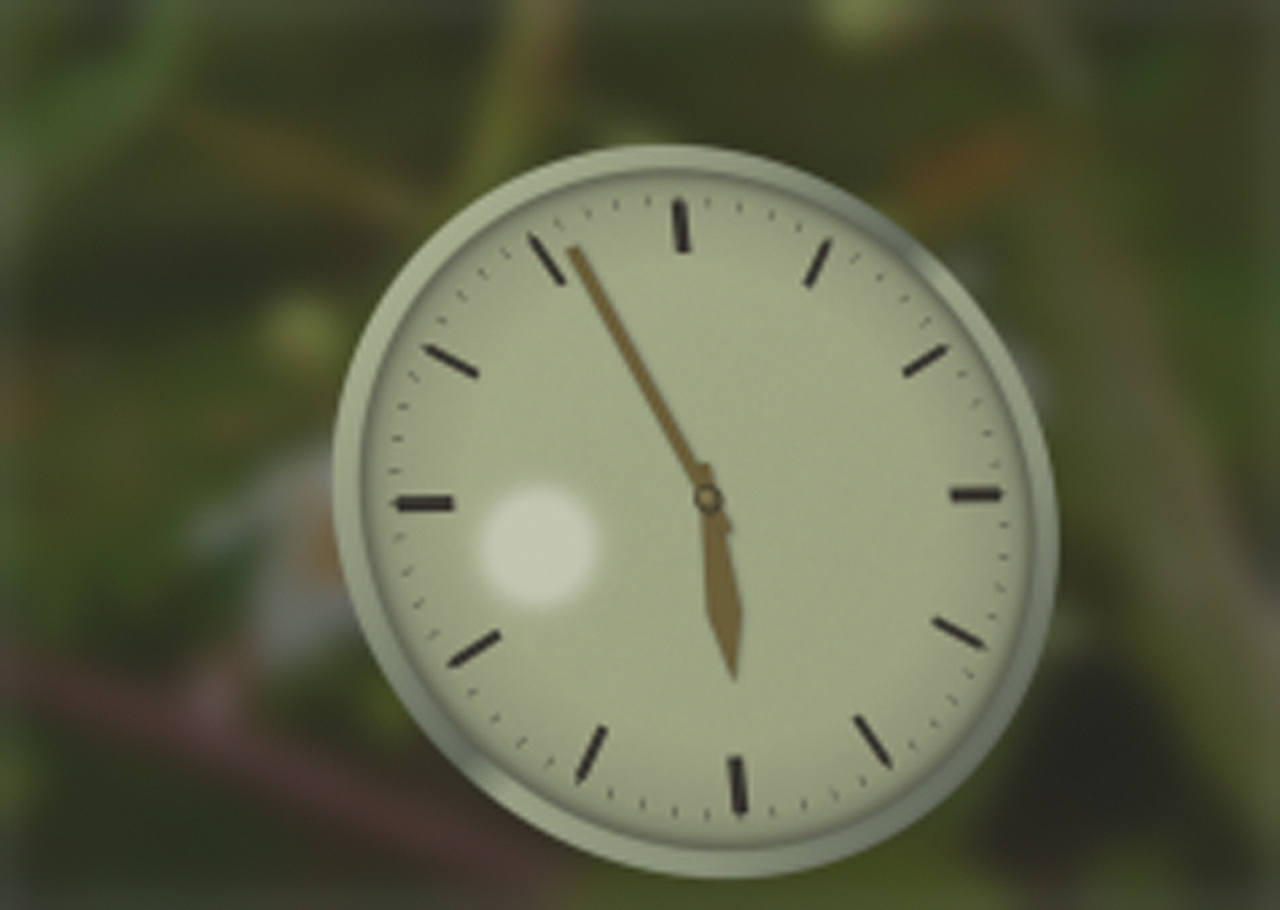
5,56
